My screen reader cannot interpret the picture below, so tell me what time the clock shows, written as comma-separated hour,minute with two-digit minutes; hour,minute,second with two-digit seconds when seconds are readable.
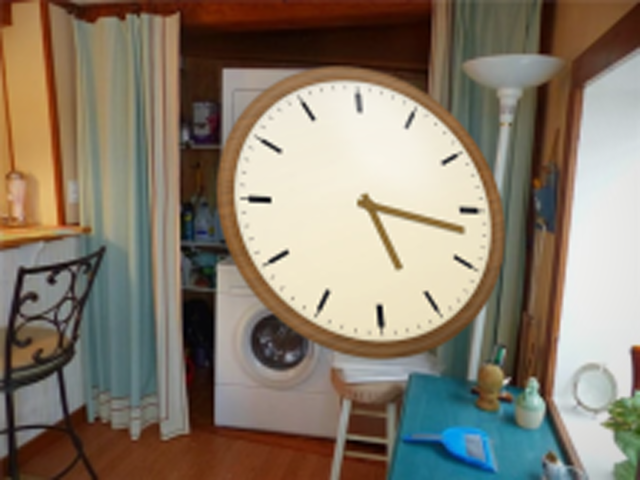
5,17
